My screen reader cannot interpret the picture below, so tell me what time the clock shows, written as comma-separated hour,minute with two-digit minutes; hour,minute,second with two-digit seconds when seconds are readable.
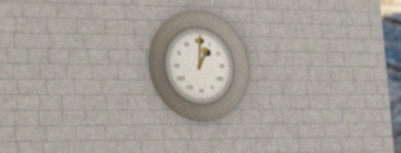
1,01
